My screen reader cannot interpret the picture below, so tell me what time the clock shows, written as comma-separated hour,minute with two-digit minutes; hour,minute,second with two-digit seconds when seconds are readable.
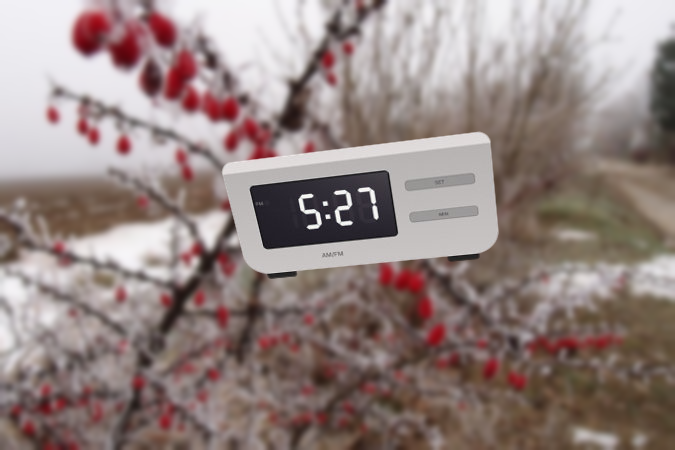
5,27
